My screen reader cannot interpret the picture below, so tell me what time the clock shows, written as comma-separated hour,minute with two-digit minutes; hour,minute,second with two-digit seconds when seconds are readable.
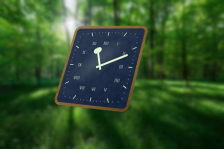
11,11
